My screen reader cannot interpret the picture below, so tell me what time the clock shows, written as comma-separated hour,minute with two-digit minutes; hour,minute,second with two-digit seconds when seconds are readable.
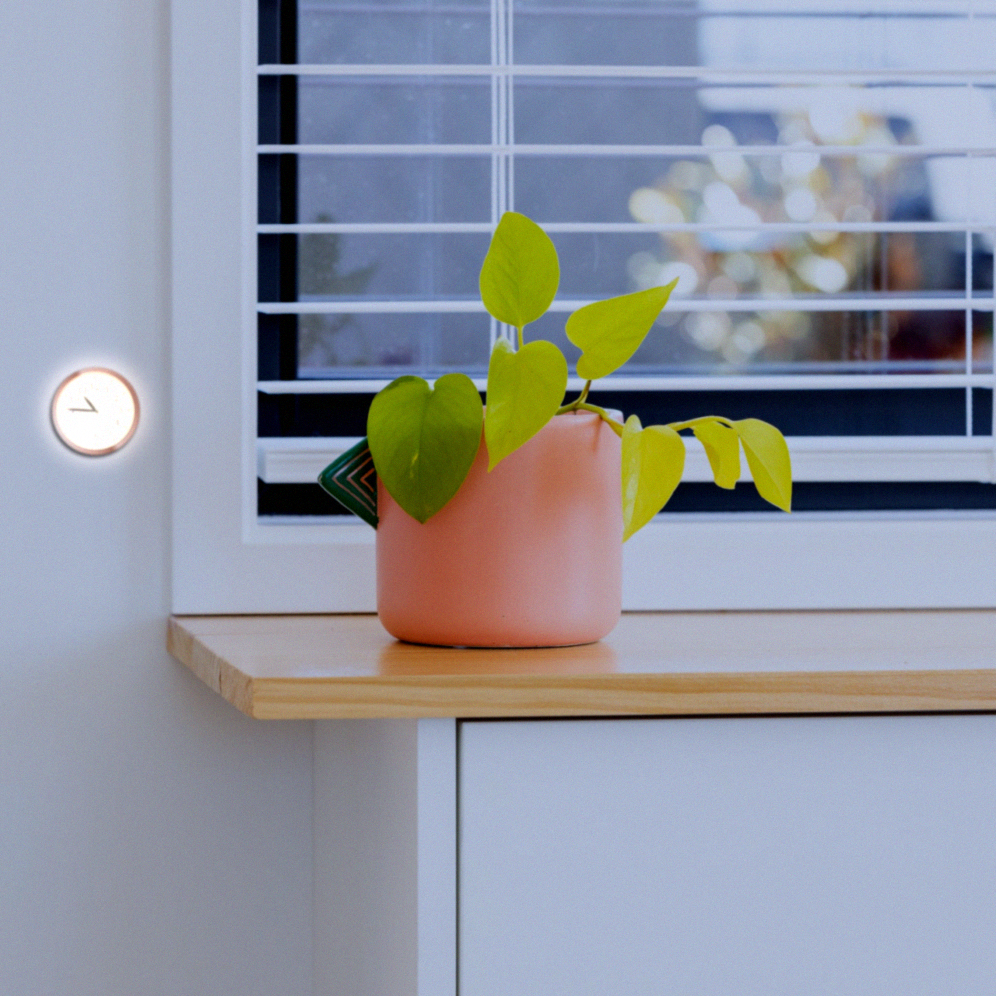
10,46
